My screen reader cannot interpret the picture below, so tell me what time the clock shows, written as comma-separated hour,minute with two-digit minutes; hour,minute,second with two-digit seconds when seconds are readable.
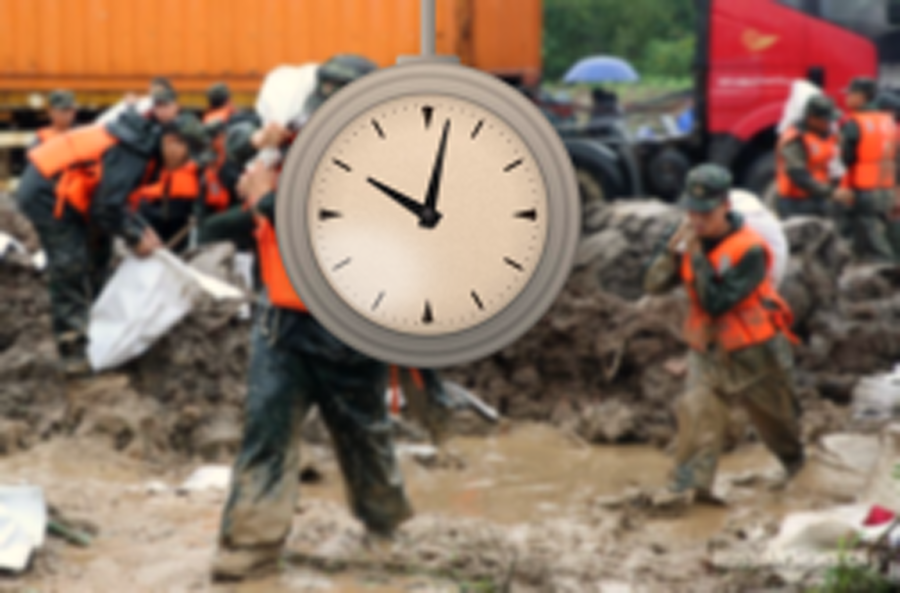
10,02
